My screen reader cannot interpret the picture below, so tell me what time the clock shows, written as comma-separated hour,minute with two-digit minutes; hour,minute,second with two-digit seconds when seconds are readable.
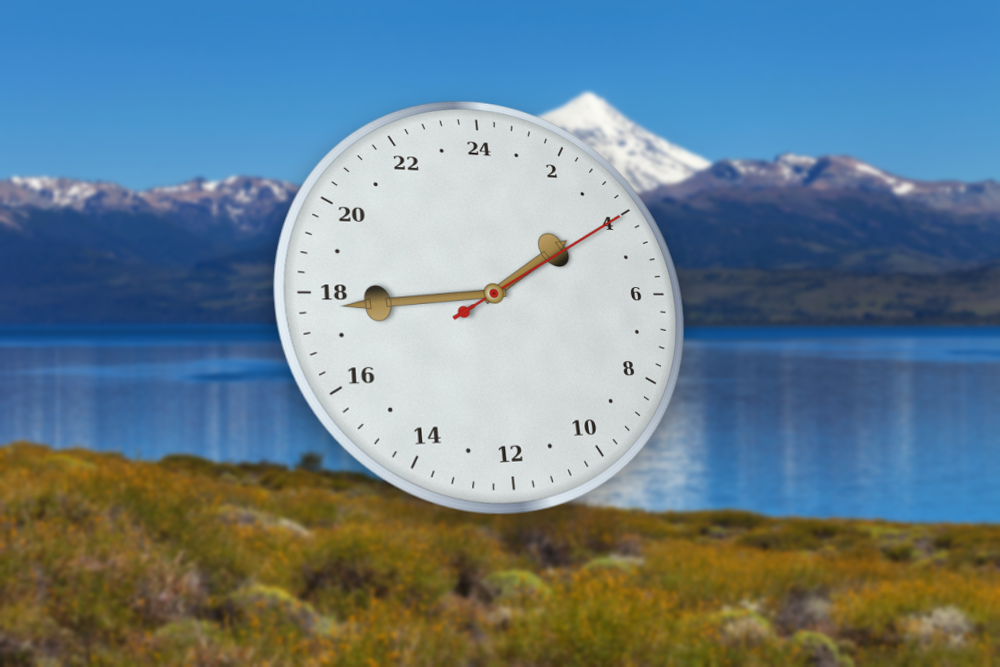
3,44,10
